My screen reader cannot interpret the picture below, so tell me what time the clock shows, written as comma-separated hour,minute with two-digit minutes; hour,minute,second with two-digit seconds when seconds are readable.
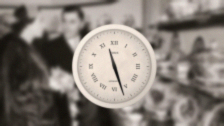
11,27
